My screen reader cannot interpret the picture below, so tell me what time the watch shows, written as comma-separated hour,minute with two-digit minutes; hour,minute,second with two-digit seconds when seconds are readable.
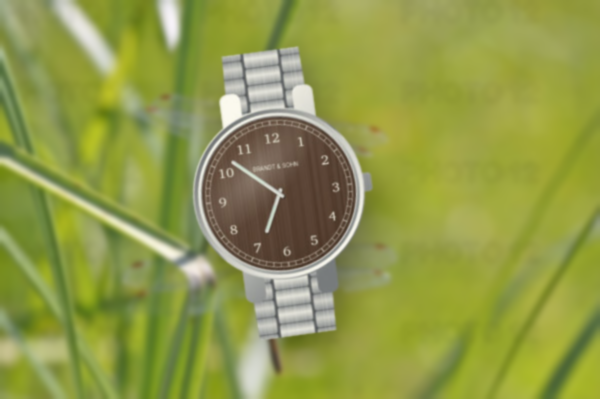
6,52
